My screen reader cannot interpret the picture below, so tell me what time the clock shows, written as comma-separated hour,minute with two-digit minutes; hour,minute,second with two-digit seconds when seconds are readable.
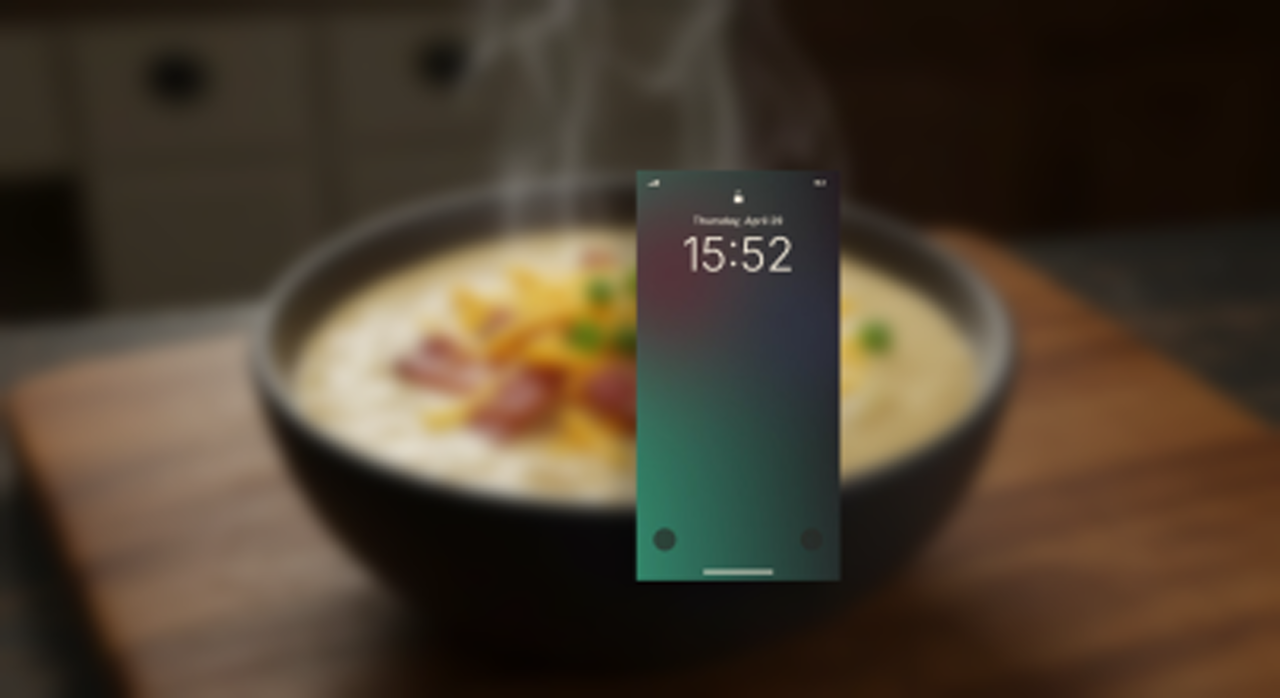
15,52
